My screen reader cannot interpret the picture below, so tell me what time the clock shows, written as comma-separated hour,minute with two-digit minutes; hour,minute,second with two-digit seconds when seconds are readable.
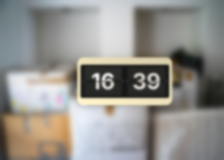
16,39
